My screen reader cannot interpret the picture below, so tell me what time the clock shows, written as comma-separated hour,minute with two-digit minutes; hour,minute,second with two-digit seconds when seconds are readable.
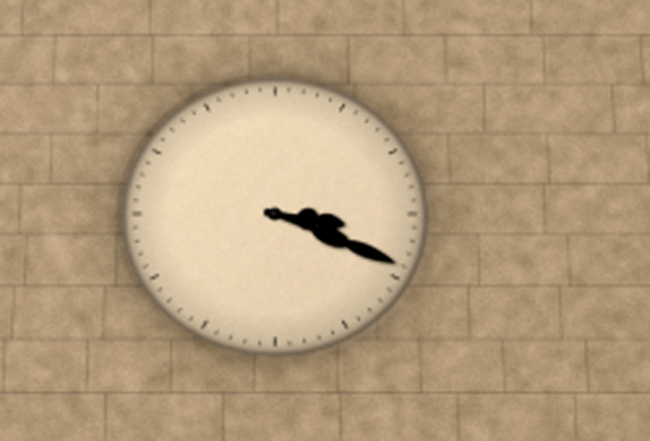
3,19
